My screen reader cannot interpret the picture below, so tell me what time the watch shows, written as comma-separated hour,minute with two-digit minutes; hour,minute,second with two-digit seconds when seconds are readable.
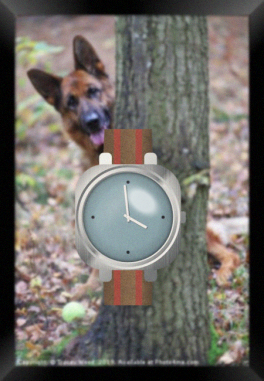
3,59
